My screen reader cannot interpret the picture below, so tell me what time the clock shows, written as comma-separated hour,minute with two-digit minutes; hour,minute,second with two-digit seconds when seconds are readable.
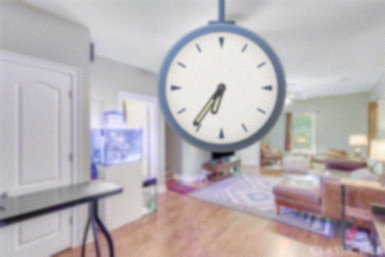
6,36
